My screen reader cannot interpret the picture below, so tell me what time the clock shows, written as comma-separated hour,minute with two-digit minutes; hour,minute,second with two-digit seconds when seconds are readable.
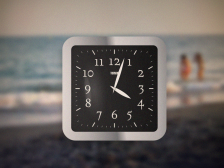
4,03
